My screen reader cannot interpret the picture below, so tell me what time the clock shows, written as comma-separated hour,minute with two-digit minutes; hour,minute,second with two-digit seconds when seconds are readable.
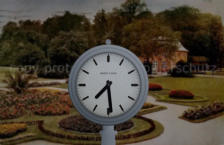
7,29
